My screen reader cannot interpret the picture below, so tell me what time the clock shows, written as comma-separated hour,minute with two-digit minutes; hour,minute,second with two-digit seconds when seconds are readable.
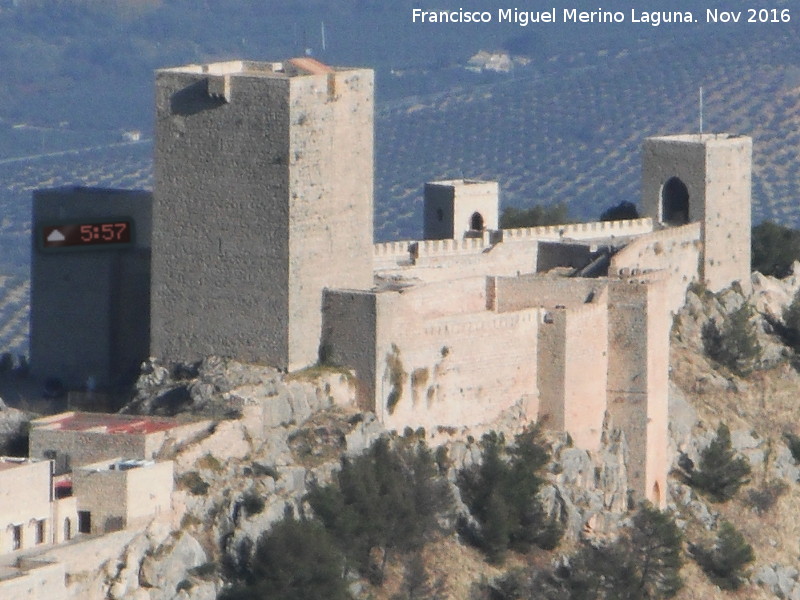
5,57
